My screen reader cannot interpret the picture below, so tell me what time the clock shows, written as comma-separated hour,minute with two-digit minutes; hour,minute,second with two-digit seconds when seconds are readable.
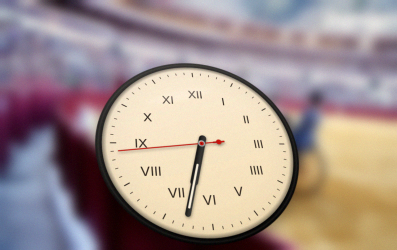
6,32,44
